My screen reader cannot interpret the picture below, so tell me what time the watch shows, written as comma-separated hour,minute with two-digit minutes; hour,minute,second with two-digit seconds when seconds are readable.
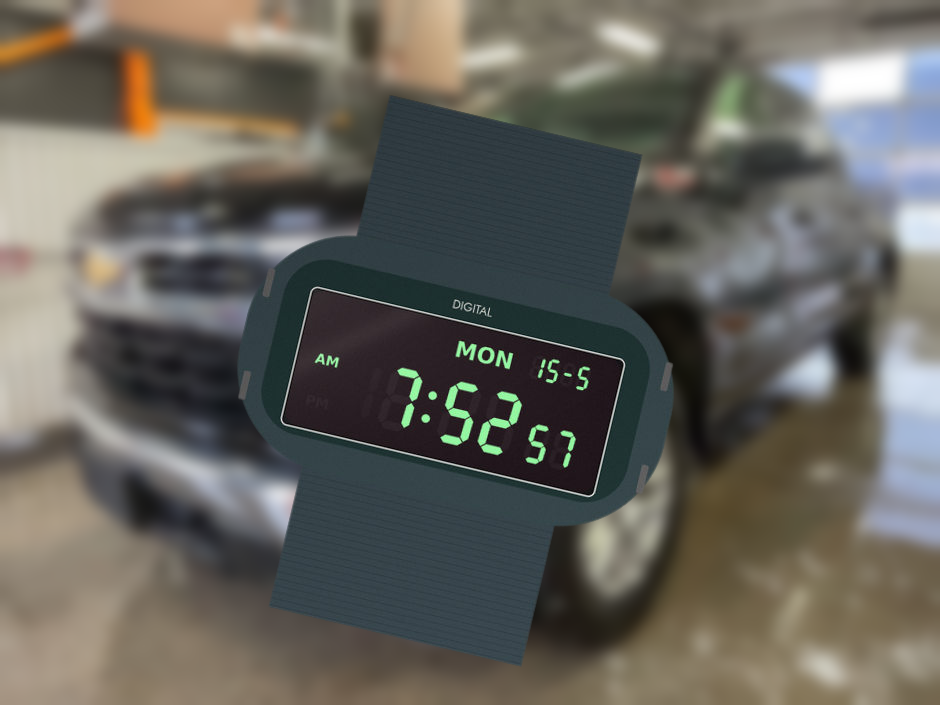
7,52,57
